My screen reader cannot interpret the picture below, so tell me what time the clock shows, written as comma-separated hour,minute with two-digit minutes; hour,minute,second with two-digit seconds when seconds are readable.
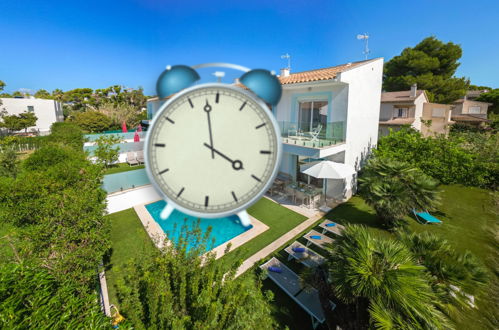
3,58
